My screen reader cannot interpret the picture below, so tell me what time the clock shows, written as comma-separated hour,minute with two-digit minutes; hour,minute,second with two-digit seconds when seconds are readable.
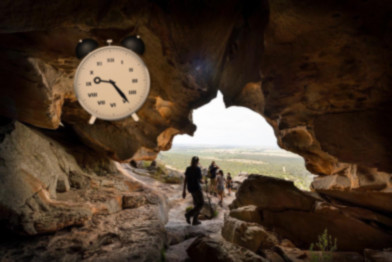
9,24
